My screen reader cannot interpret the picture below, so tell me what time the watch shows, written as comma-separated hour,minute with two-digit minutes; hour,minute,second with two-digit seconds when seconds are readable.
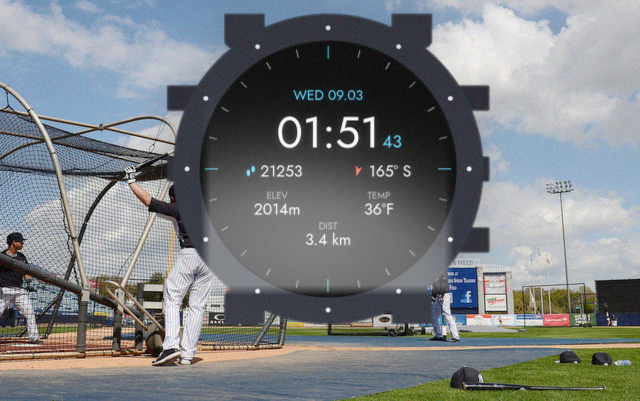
1,51,43
